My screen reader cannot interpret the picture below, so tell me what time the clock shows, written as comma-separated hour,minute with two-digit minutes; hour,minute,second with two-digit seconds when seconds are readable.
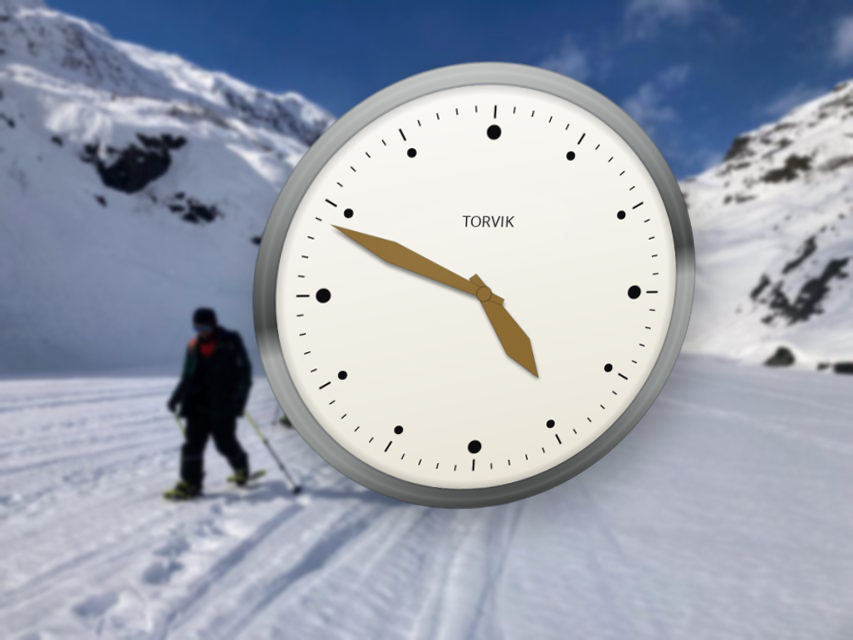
4,49
